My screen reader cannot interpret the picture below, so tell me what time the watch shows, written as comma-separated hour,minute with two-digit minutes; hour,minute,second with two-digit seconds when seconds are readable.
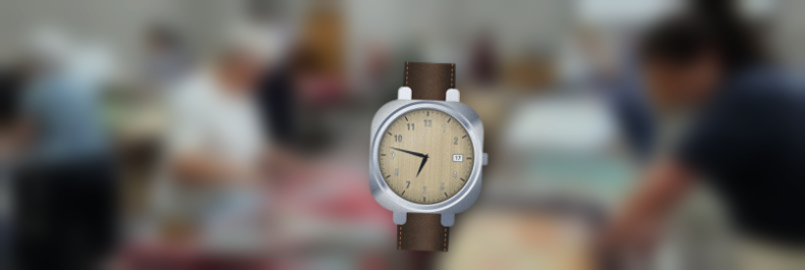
6,47
